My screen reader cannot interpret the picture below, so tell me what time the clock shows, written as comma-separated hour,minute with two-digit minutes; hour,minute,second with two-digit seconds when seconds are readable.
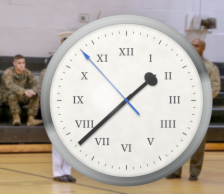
1,37,53
